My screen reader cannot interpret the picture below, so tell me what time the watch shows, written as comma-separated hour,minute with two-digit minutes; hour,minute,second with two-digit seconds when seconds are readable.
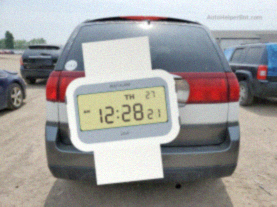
12,28,21
